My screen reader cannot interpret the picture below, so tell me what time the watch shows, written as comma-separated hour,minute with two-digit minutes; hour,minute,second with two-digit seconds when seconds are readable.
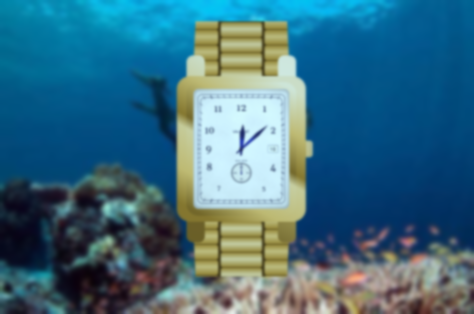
12,08
